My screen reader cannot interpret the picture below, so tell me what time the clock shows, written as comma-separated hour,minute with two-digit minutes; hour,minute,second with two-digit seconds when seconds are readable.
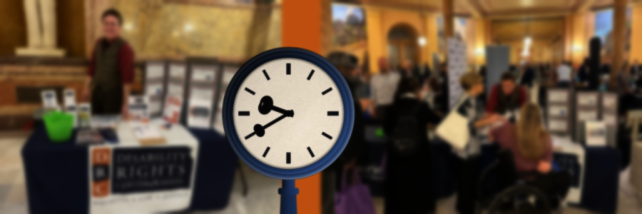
9,40
